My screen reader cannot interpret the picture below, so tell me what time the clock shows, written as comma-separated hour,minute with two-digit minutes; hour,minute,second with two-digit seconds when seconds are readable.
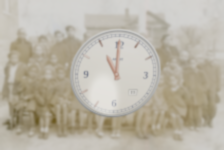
11,00
